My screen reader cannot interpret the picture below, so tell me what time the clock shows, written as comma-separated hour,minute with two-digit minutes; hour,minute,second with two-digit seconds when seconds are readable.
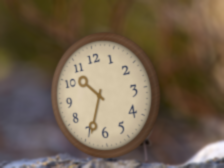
10,34
